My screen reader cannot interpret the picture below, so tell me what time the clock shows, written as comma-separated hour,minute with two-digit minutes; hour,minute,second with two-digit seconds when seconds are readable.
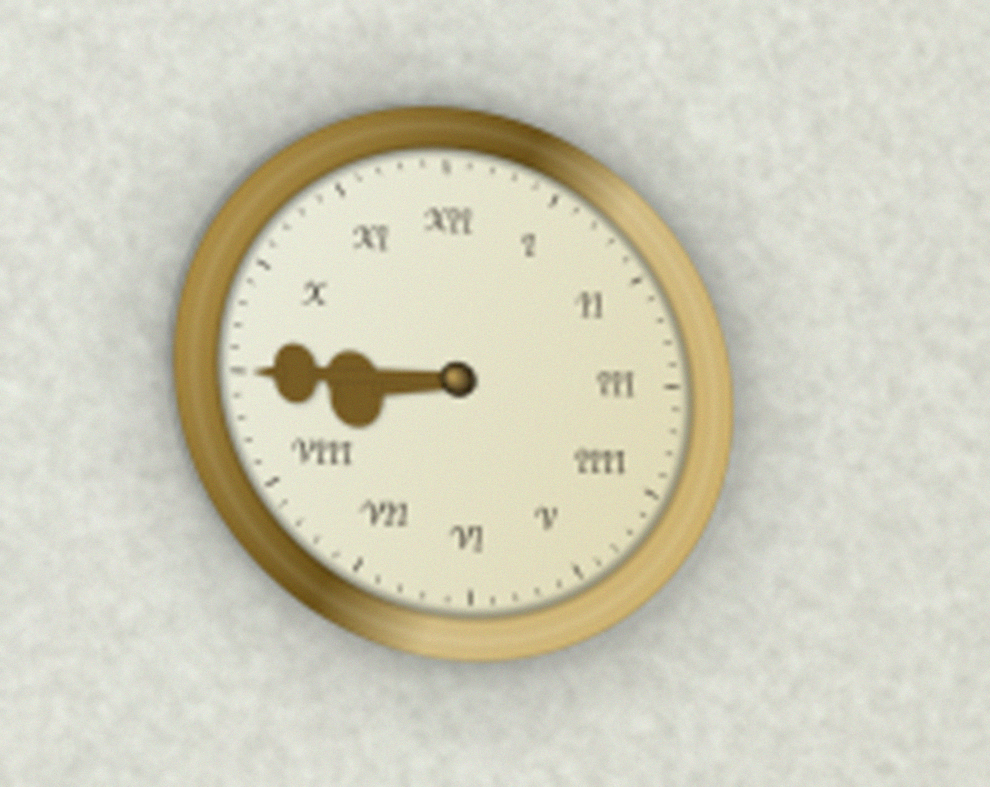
8,45
